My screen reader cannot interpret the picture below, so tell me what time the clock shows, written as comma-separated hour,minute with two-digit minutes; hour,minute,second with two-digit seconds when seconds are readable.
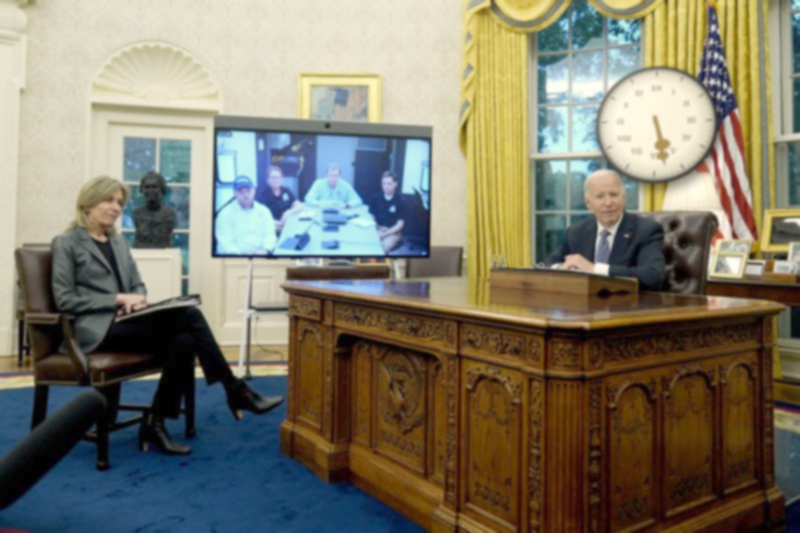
5,28
